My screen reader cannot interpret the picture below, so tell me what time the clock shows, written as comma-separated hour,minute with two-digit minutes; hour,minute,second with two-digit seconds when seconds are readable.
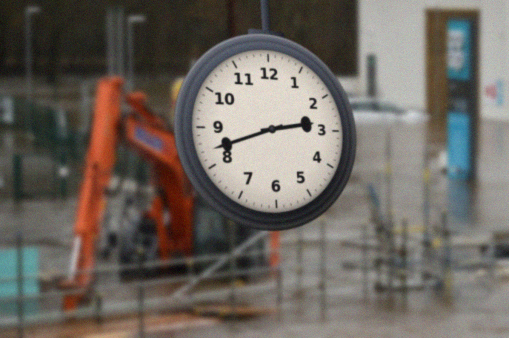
2,42
